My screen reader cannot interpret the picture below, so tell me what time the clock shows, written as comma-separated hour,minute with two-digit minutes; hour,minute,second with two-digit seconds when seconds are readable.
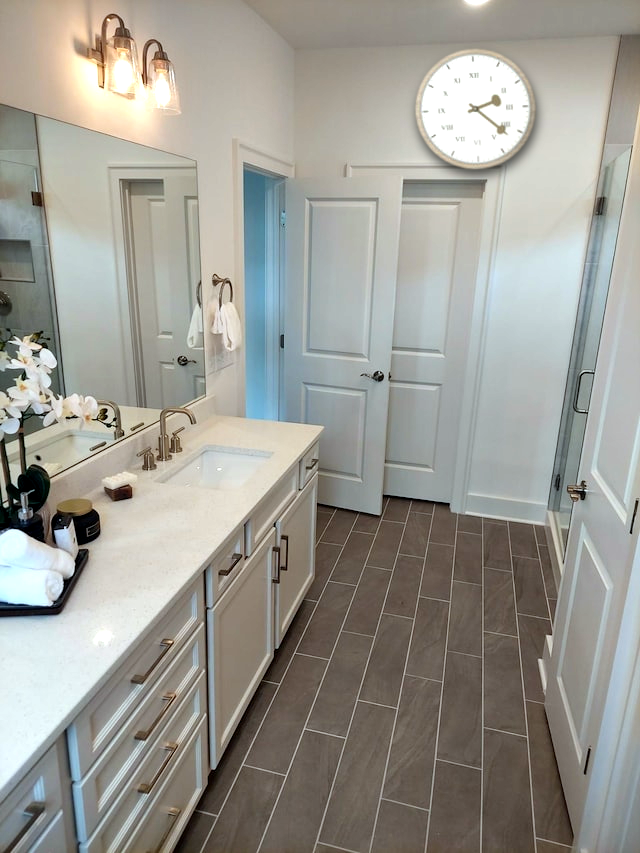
2,22
